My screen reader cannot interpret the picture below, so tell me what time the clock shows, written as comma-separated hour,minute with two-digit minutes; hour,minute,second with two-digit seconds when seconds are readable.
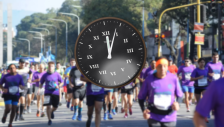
12,04
